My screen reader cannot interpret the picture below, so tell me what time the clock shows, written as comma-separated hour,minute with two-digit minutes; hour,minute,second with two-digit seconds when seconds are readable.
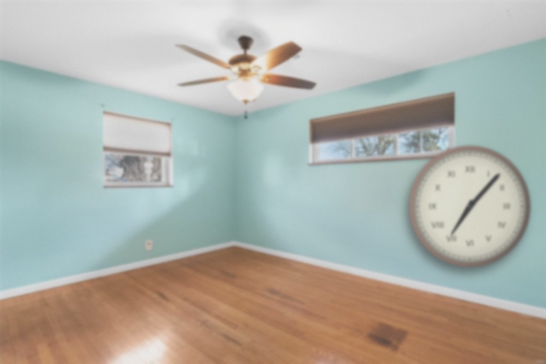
7,07
